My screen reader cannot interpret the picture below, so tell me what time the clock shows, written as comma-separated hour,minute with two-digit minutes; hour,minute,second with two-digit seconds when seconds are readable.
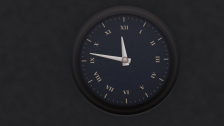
11,47
